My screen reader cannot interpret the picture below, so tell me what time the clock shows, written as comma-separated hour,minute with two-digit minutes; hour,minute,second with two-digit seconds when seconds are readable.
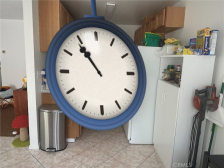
10,54
